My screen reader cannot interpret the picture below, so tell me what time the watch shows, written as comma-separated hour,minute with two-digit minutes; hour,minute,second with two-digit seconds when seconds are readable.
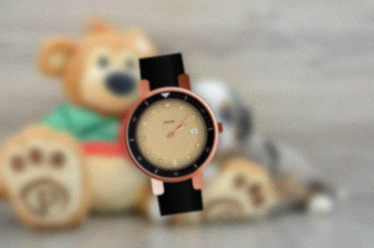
2,08
